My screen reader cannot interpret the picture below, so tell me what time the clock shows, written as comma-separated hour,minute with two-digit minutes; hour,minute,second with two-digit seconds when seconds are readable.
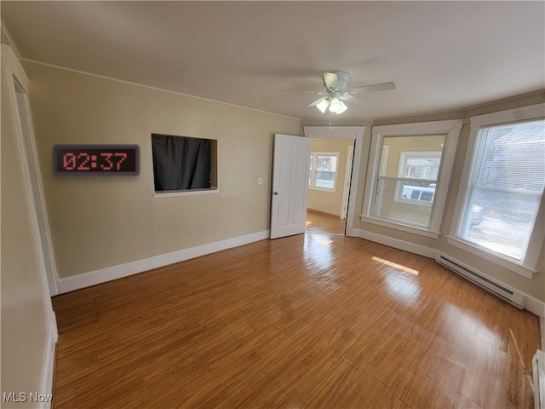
2,37
